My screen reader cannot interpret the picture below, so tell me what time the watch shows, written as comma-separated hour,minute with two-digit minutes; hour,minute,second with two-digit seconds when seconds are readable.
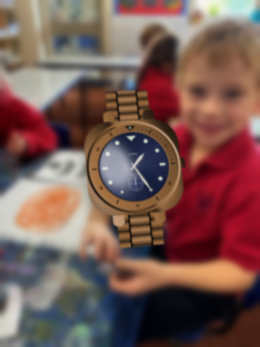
1,25
